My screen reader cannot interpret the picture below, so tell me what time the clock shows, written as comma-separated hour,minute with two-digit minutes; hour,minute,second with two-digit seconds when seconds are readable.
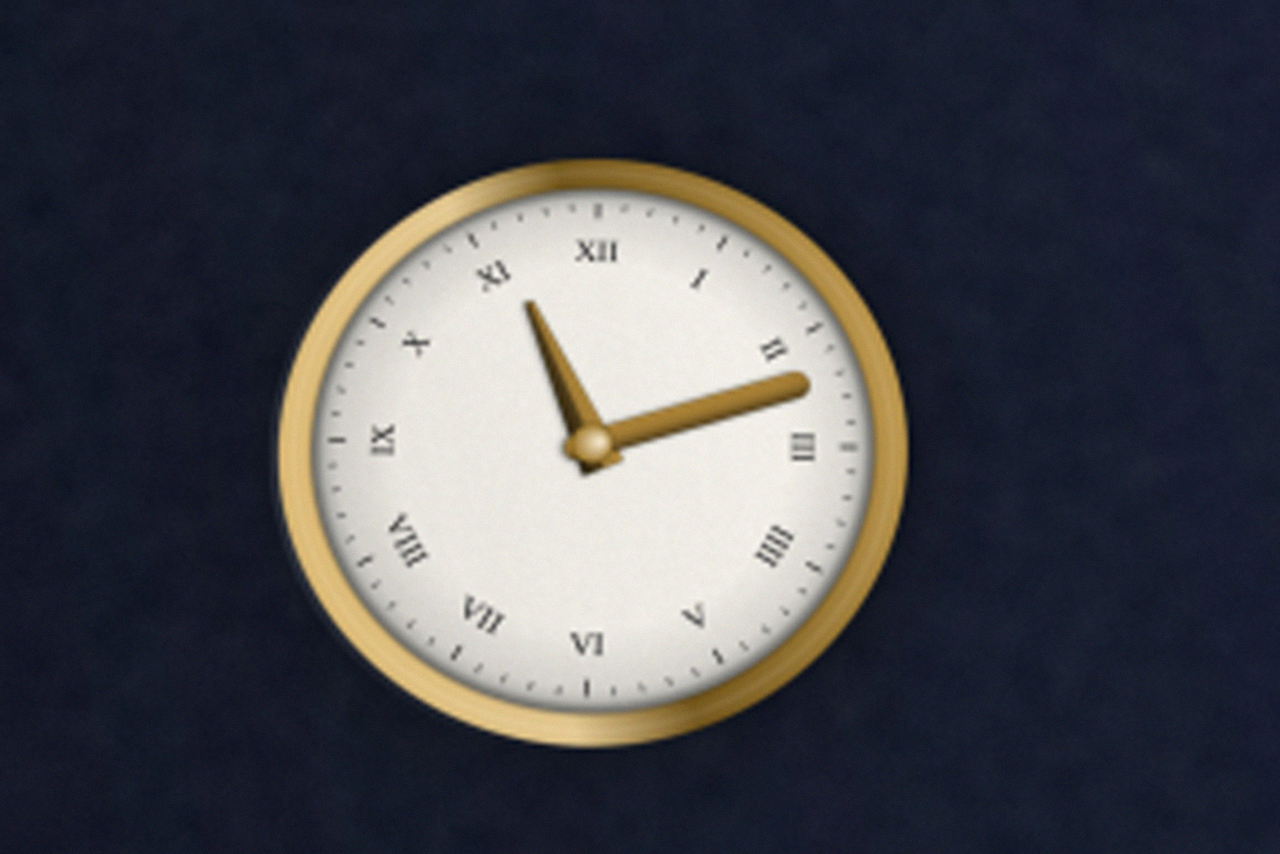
11,12
